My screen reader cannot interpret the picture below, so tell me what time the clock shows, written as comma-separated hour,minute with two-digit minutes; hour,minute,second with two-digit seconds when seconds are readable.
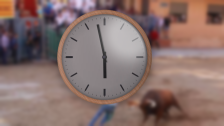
5,58
